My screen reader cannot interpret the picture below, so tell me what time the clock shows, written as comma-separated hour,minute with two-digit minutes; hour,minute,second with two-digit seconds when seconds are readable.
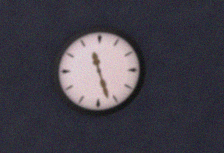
11,27
